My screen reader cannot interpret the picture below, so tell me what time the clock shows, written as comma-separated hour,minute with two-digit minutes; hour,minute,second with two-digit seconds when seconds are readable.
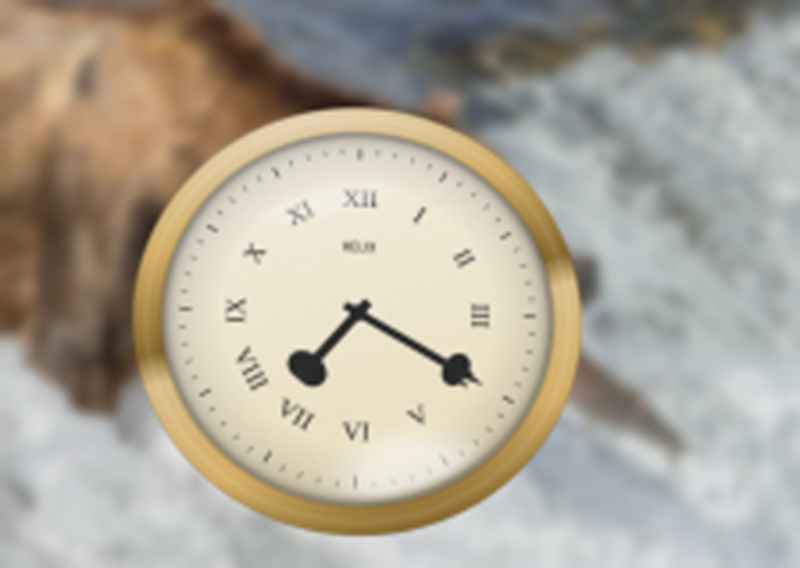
7,20
